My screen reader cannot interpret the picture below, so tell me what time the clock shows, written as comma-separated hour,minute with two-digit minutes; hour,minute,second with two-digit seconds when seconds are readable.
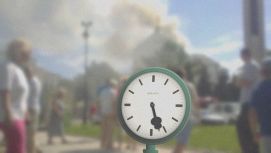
5,27
